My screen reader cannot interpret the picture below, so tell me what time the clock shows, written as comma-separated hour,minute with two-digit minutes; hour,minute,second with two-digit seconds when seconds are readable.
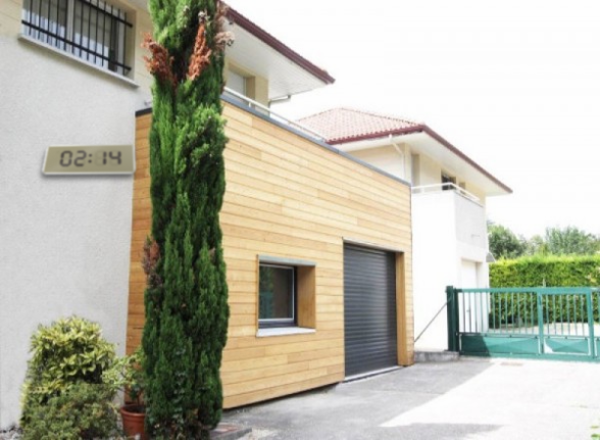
2,14
